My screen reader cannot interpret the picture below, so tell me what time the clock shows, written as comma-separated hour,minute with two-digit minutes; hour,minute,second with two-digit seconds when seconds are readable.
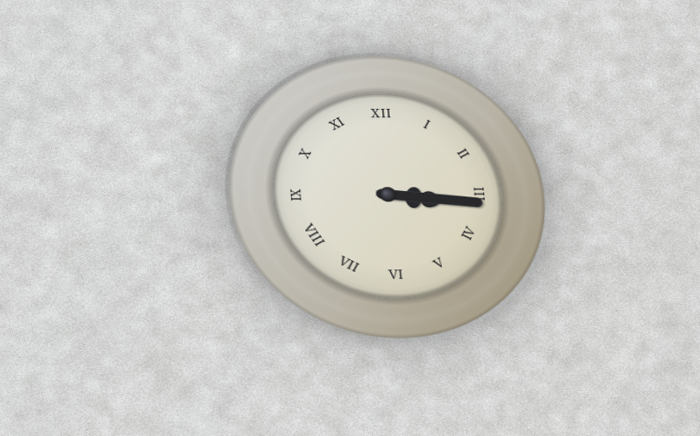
3,16
